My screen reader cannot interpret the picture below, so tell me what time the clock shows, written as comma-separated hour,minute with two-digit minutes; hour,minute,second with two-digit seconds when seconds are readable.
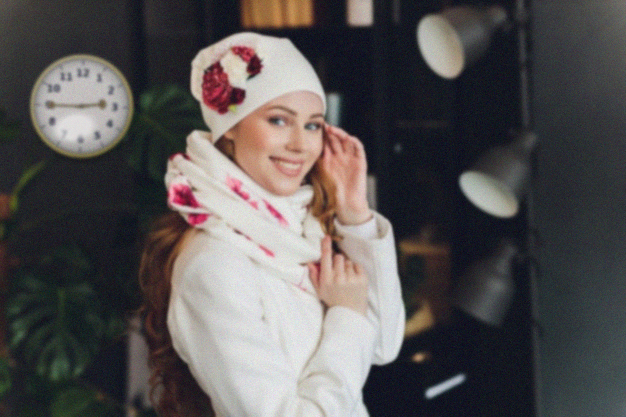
2,45
